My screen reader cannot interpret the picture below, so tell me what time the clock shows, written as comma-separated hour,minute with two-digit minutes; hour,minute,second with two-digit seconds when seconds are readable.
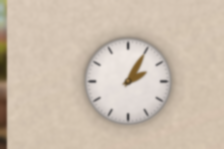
2,05
